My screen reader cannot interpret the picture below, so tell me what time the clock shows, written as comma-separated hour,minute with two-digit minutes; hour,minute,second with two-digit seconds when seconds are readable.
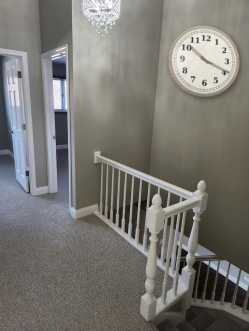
10,19
